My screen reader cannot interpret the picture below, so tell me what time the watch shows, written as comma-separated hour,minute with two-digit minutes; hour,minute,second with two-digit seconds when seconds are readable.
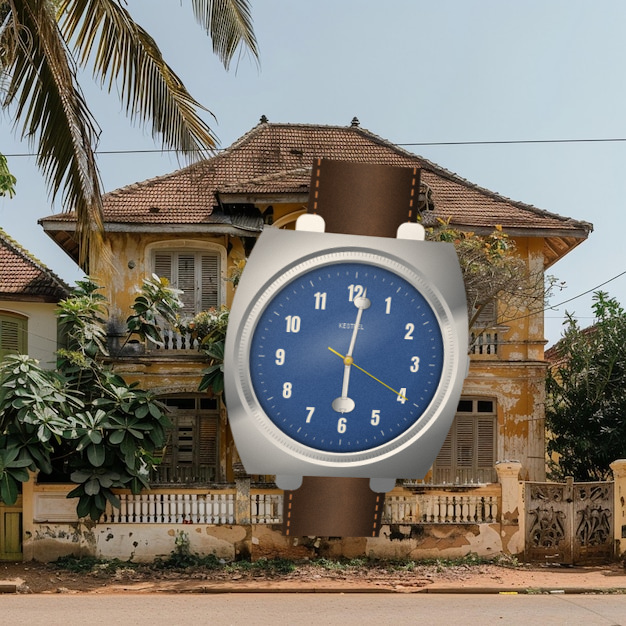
6,01,20
